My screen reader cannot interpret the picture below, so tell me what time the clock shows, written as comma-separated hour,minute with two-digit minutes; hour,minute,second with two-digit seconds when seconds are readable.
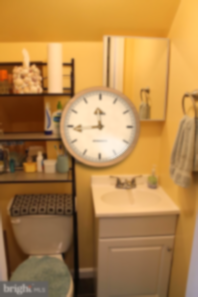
11,44
